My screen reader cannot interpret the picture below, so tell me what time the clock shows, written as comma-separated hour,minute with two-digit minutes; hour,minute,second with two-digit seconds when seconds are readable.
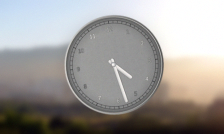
4,28
